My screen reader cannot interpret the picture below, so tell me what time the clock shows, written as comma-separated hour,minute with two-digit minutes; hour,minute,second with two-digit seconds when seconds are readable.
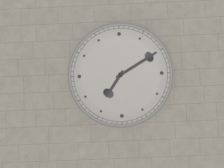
7,10
